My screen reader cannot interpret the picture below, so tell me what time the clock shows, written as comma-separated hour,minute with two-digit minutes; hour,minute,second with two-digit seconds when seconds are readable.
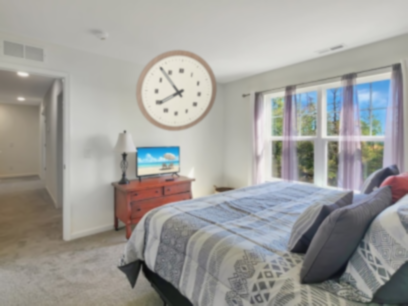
7,53
